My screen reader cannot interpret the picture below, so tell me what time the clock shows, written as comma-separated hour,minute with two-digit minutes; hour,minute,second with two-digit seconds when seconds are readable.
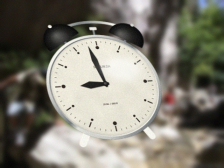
8,58
